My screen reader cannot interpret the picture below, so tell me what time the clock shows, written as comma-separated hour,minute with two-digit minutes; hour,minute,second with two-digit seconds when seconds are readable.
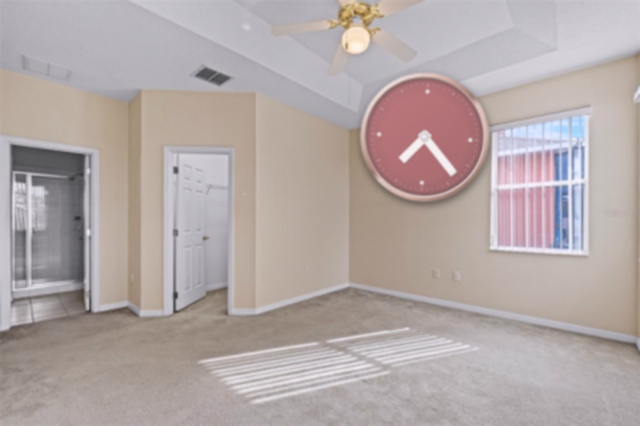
7,23
